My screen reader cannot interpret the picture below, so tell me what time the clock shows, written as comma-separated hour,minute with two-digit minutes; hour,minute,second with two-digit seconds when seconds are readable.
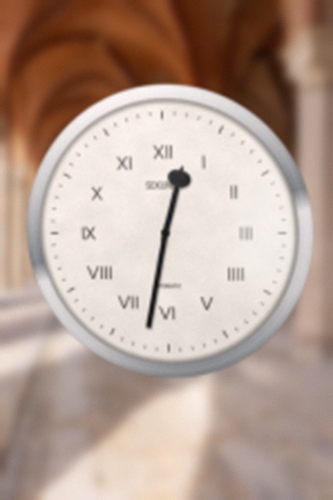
12,32
